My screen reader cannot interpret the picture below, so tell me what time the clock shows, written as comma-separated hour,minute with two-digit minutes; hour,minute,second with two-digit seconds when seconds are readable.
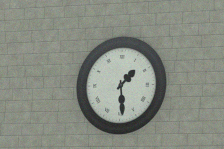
1,29
